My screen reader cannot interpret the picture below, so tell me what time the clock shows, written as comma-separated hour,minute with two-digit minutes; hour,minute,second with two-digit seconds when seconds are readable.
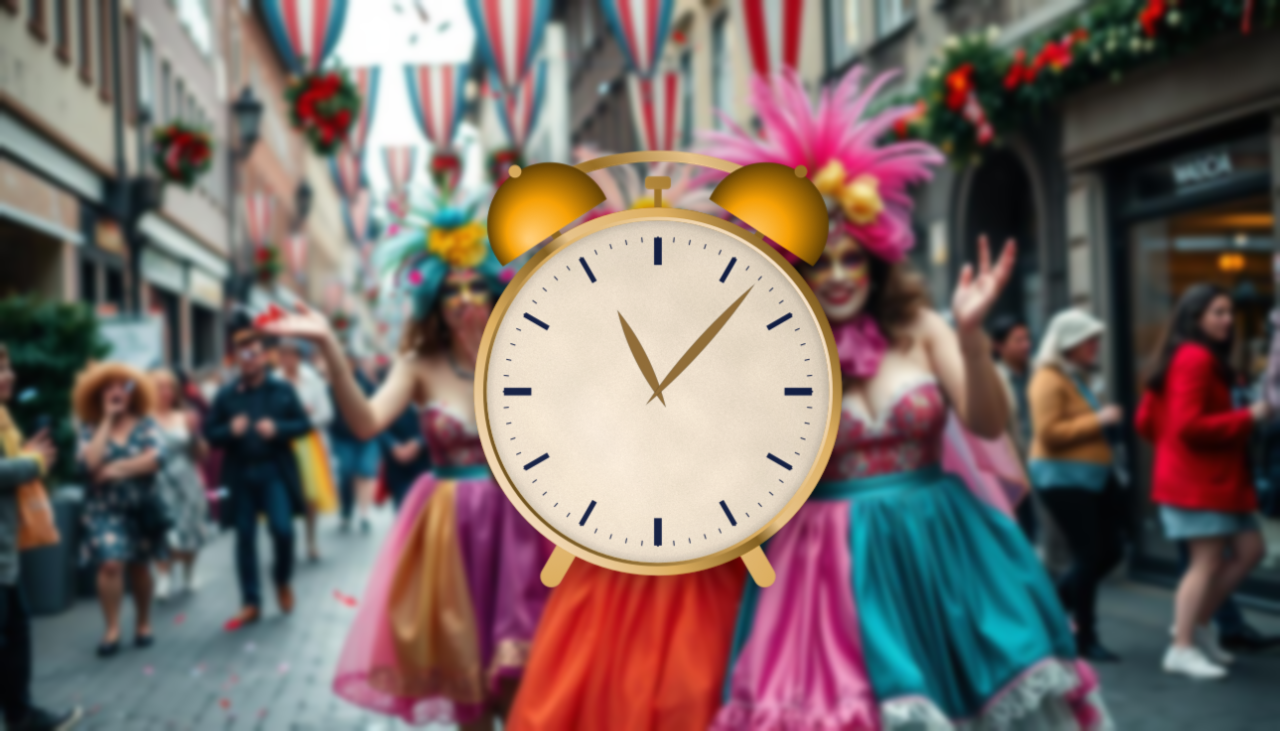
11,07
